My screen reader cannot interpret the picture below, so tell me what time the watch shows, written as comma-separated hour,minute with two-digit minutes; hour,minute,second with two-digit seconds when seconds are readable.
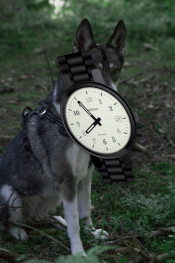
7,55
